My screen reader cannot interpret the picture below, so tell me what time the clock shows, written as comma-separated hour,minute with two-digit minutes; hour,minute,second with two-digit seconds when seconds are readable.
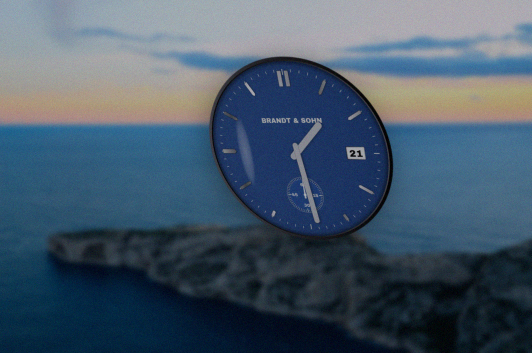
1,29
